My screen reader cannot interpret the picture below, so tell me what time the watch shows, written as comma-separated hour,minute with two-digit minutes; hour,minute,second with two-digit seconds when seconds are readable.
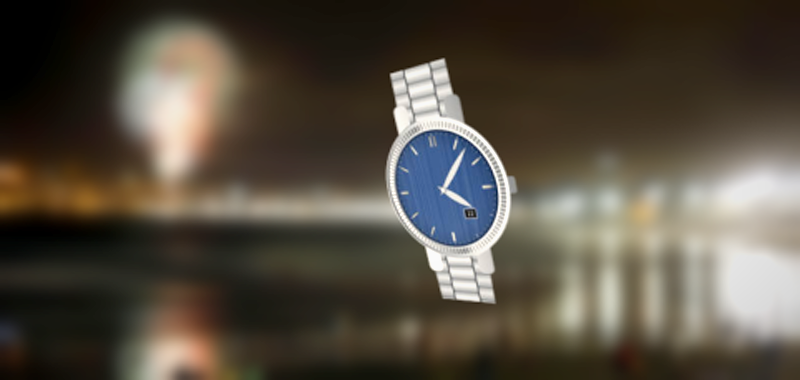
4,07
